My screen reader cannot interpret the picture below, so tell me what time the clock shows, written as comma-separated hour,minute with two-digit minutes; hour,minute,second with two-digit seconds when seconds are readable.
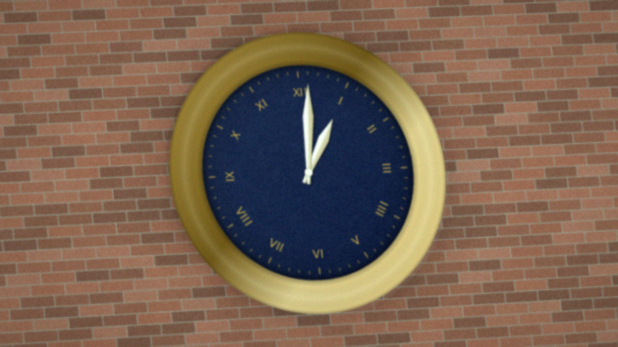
1,01
